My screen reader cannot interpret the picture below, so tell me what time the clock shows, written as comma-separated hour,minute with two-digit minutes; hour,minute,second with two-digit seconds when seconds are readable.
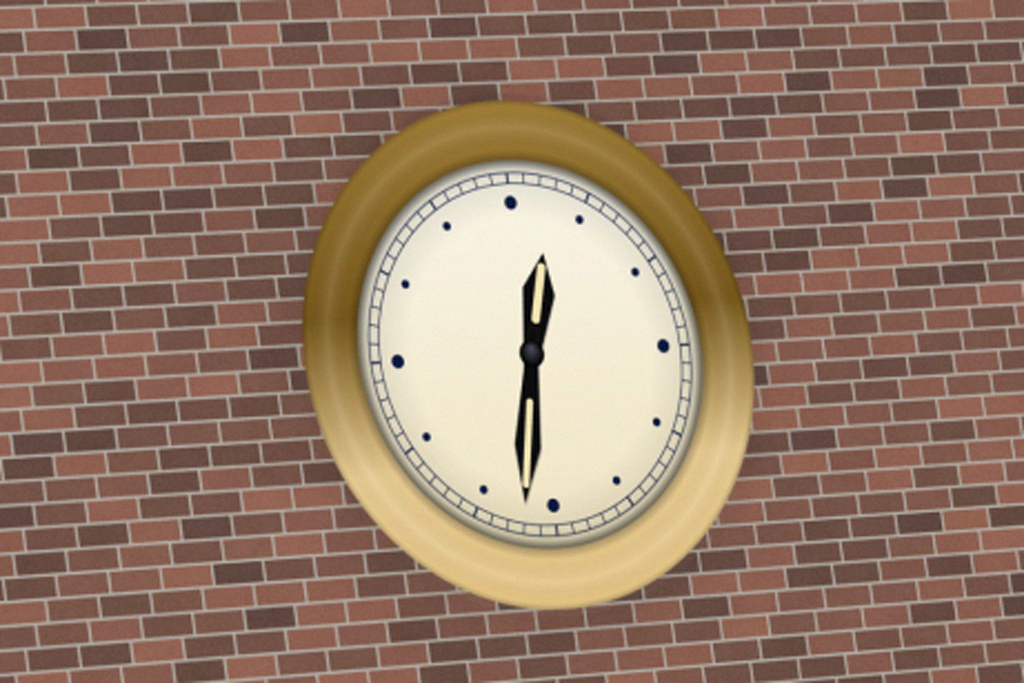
12,32
